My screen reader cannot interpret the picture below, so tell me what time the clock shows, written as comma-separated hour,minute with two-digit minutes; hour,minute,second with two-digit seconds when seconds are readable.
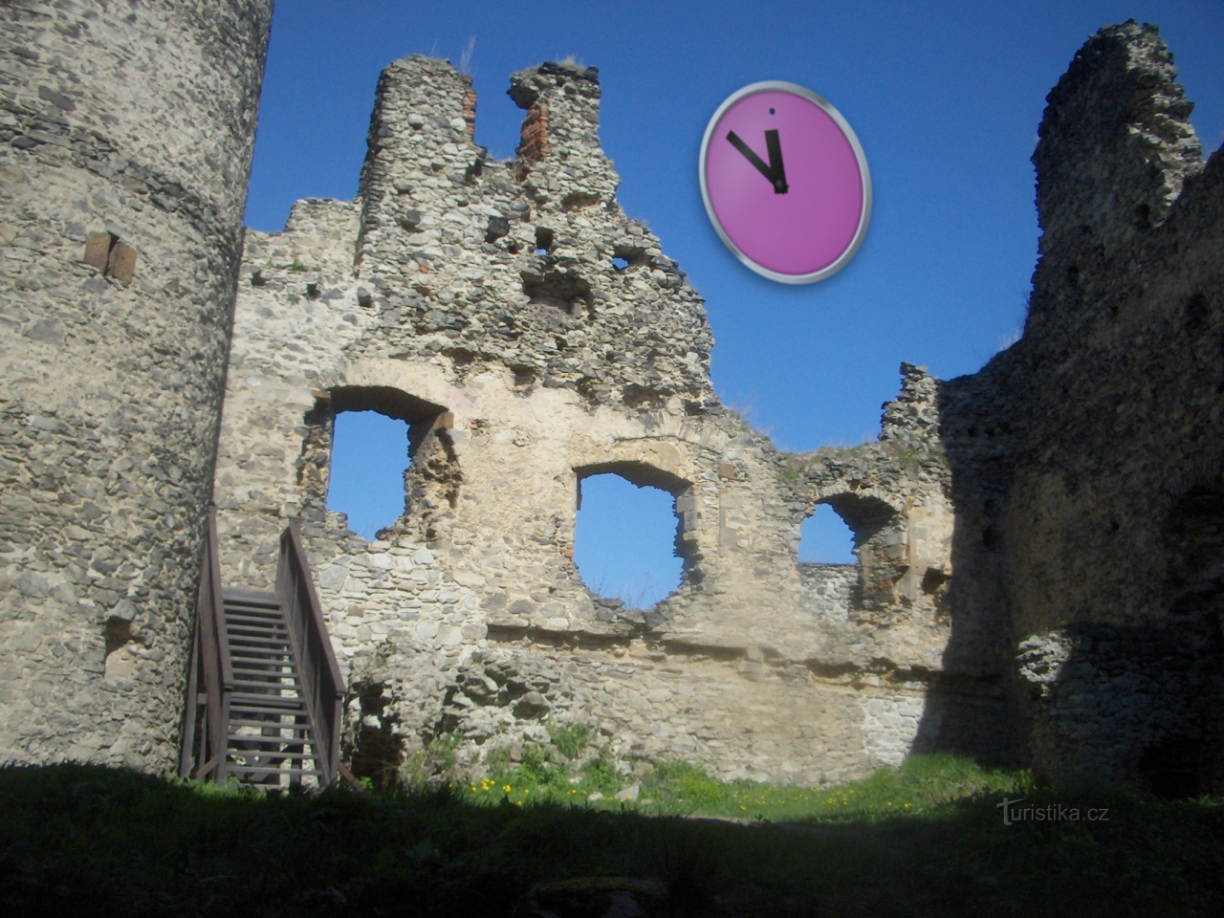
11,52
